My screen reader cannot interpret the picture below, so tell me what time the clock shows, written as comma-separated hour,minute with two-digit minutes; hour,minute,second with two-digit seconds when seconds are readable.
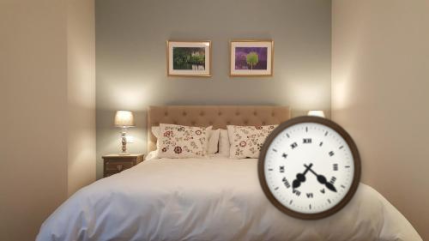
7,22
